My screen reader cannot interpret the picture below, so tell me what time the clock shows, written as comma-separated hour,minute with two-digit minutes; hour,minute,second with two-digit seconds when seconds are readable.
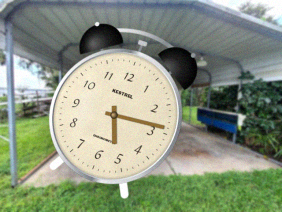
5,14
